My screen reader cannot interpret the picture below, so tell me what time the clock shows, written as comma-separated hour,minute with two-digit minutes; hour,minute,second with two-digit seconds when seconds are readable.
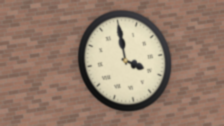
4,00
